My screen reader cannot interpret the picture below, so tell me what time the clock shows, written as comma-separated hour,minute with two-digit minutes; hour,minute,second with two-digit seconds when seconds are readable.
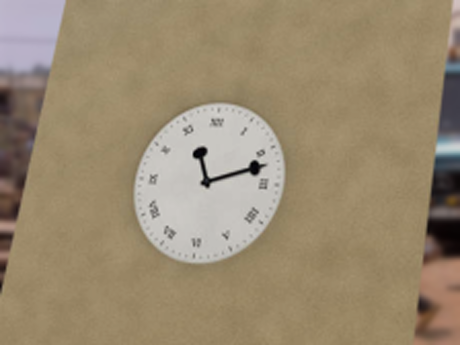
11,12
